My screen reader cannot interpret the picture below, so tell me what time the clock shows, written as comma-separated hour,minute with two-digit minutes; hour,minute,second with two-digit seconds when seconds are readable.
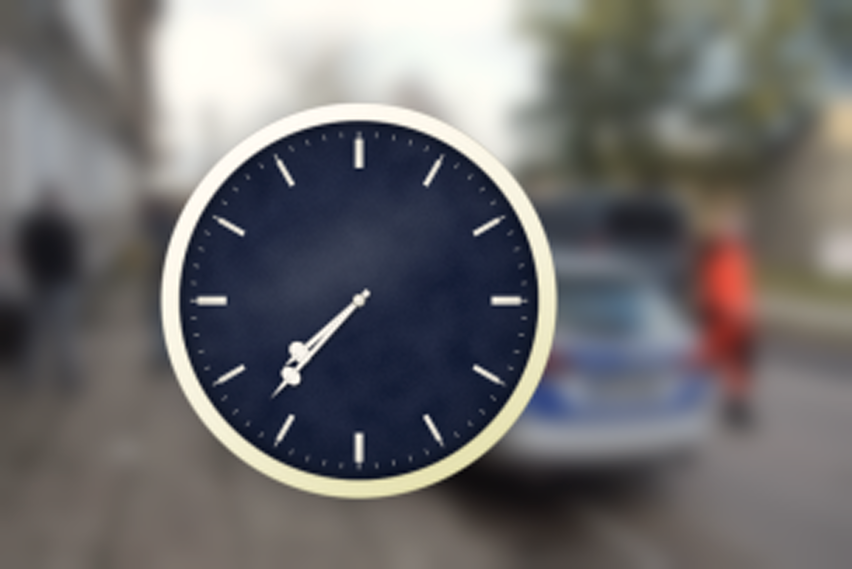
7,37
